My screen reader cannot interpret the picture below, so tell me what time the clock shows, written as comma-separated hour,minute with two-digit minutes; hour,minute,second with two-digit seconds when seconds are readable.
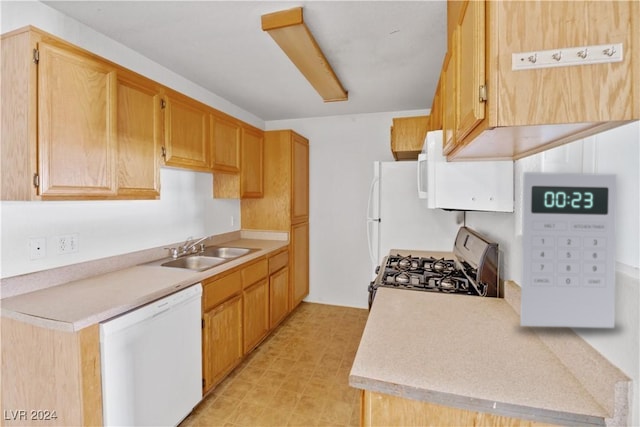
0,23
